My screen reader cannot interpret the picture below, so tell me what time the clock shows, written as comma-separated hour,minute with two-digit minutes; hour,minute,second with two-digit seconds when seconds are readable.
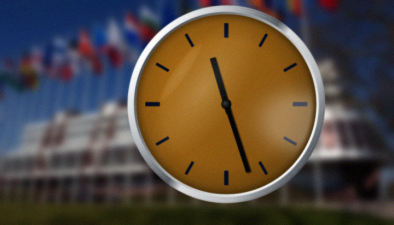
11,27
